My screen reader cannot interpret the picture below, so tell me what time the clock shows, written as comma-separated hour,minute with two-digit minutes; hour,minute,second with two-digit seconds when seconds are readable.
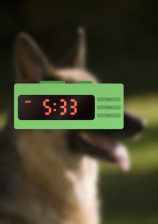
5,33
